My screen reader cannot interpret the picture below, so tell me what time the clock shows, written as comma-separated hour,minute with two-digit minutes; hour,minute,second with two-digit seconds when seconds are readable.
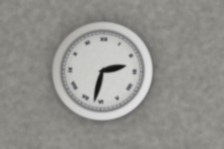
2,32
